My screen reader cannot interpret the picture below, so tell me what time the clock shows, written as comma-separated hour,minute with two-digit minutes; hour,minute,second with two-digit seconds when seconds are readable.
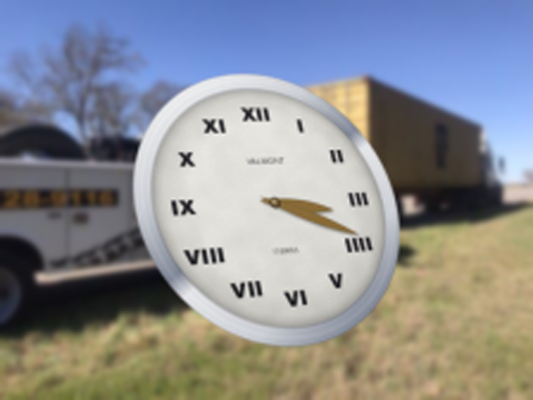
3,19
